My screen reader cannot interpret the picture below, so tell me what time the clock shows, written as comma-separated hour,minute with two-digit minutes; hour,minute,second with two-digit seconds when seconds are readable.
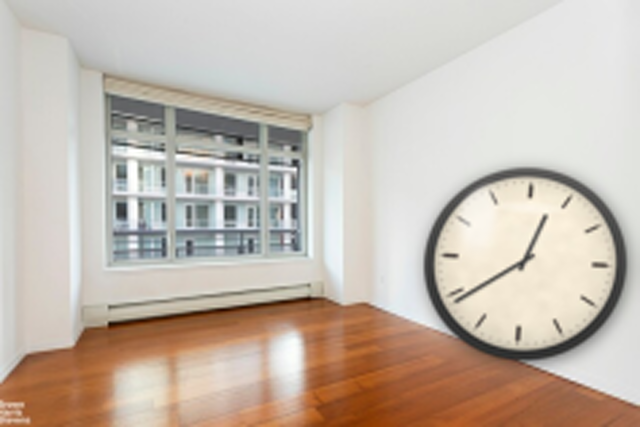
12,39
